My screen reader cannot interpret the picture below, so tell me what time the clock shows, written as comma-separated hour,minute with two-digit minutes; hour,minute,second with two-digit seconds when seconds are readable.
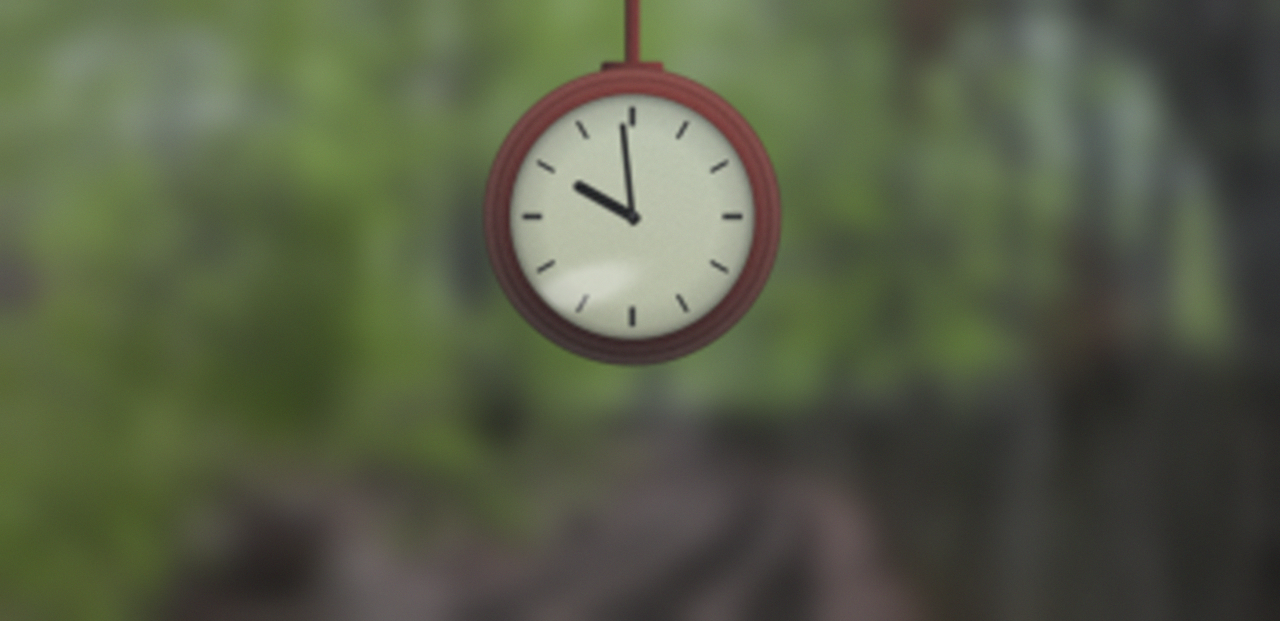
9,59
